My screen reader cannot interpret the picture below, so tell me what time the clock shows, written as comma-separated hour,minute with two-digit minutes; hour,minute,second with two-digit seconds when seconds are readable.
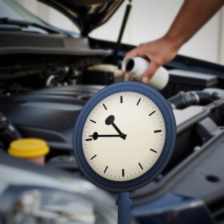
10,46
